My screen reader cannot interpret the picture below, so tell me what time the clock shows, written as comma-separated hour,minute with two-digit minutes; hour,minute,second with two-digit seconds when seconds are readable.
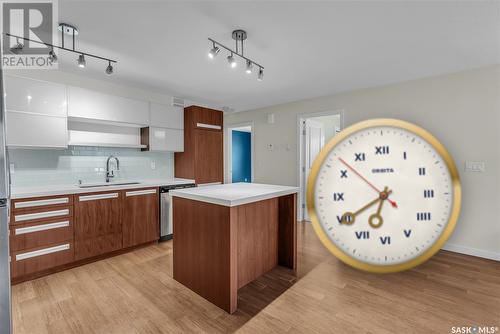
6,39,52
